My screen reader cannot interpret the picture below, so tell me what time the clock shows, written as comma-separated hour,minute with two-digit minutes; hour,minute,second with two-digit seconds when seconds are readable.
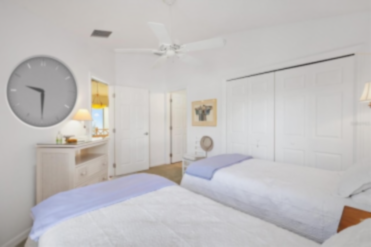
9,30
